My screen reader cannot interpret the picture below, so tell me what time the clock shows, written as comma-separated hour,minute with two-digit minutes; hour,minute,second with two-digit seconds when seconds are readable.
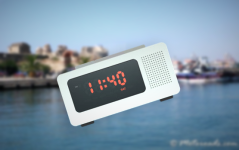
11,40
